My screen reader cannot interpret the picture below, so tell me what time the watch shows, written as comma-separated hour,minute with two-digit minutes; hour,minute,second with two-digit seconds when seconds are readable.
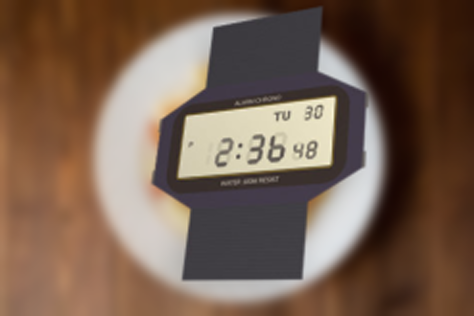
2,36,48
